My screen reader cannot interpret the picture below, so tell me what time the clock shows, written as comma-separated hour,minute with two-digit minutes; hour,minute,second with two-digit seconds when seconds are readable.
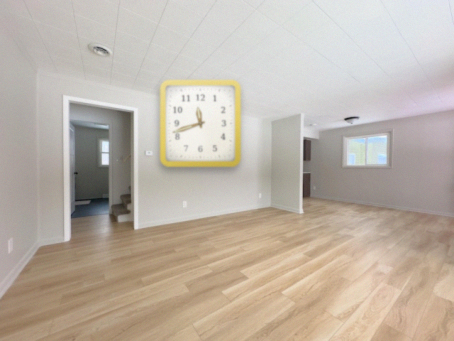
11,42
